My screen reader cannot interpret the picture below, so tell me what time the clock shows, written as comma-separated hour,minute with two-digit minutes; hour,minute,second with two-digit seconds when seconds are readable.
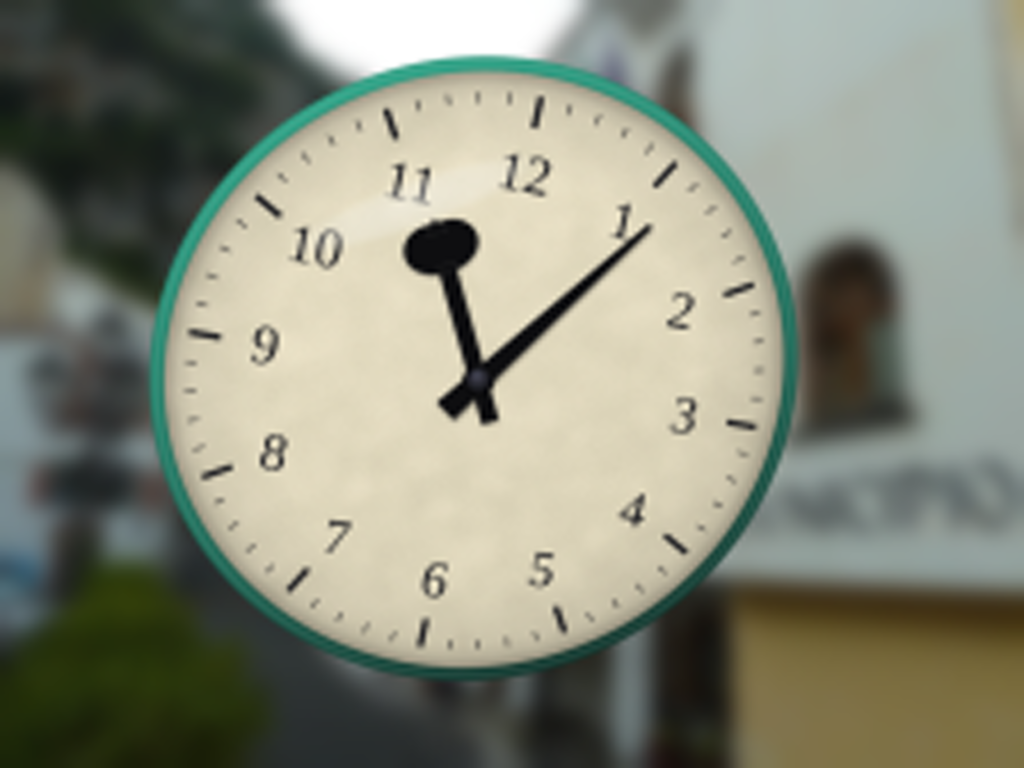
11,06
